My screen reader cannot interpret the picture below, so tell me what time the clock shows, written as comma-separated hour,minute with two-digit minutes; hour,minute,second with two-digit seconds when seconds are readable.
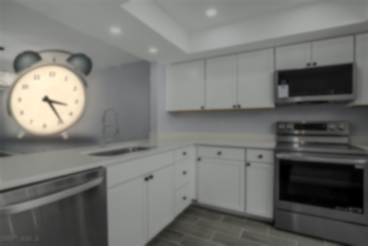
3,24
